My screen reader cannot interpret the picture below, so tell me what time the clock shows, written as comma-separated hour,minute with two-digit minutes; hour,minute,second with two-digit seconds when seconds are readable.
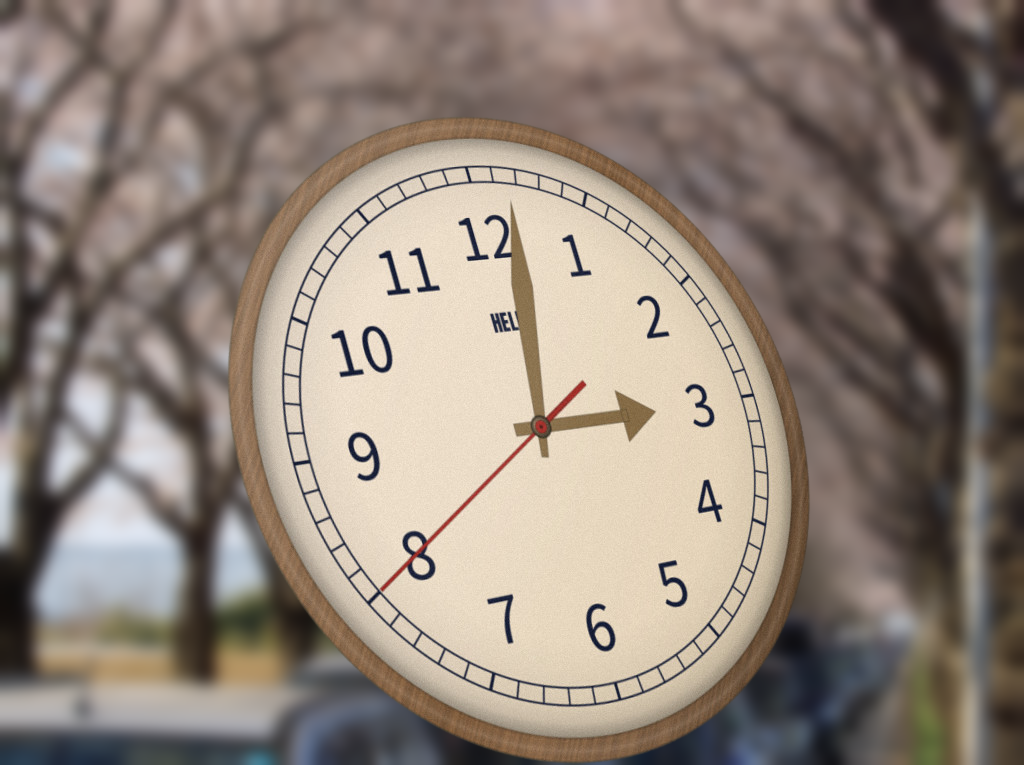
3,01,40
